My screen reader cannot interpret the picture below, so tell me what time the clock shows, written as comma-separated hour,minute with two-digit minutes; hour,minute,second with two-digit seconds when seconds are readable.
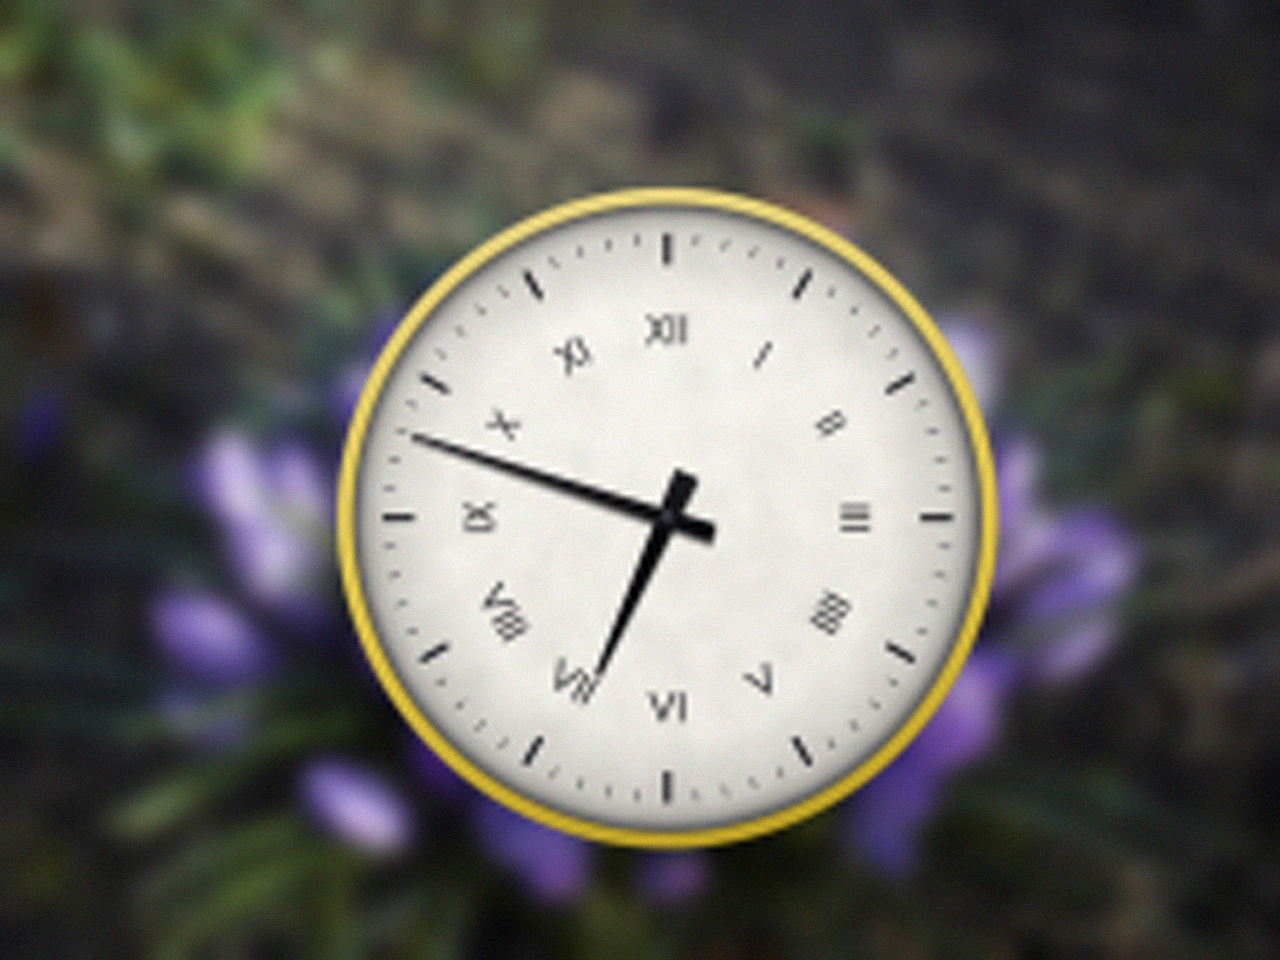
6,48
